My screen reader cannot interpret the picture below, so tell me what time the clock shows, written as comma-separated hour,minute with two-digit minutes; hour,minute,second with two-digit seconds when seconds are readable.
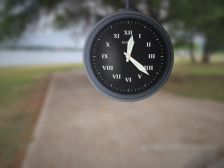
12,22
